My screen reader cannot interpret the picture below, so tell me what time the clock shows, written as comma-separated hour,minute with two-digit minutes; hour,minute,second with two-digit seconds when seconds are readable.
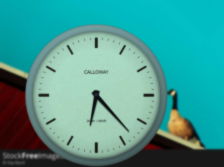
6,23
